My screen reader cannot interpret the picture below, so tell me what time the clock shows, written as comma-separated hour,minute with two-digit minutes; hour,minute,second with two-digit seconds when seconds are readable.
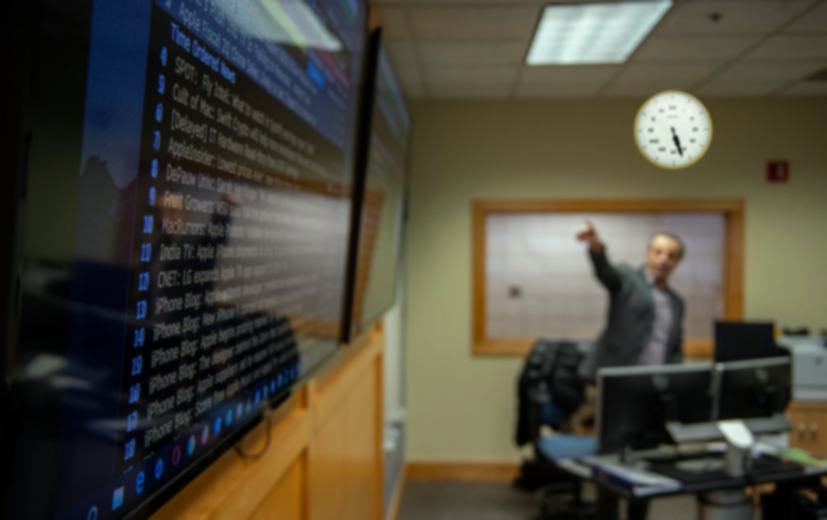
5,27
